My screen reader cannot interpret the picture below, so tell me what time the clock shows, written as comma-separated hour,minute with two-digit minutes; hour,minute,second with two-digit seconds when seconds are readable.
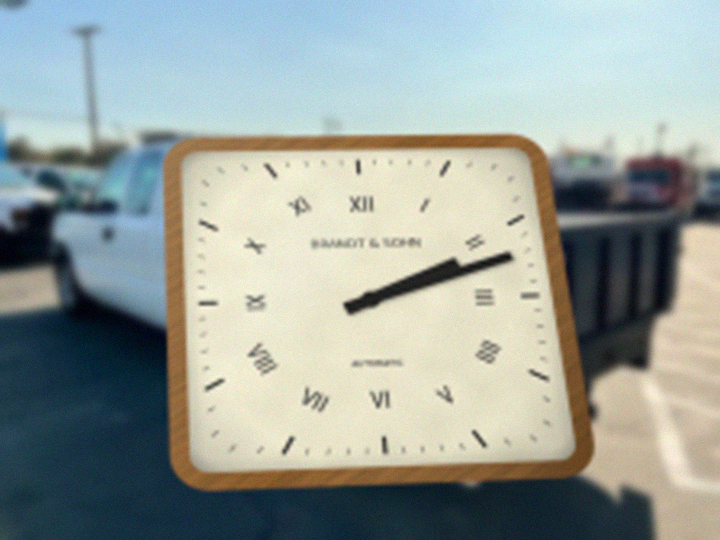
2,12
